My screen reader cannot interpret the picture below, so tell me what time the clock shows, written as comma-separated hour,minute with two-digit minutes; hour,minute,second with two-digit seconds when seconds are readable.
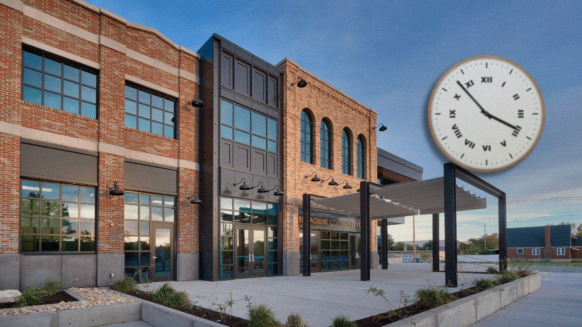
3,53
